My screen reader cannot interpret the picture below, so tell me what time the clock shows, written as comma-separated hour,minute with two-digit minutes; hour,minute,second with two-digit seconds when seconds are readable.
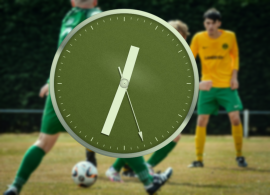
12,33,27
